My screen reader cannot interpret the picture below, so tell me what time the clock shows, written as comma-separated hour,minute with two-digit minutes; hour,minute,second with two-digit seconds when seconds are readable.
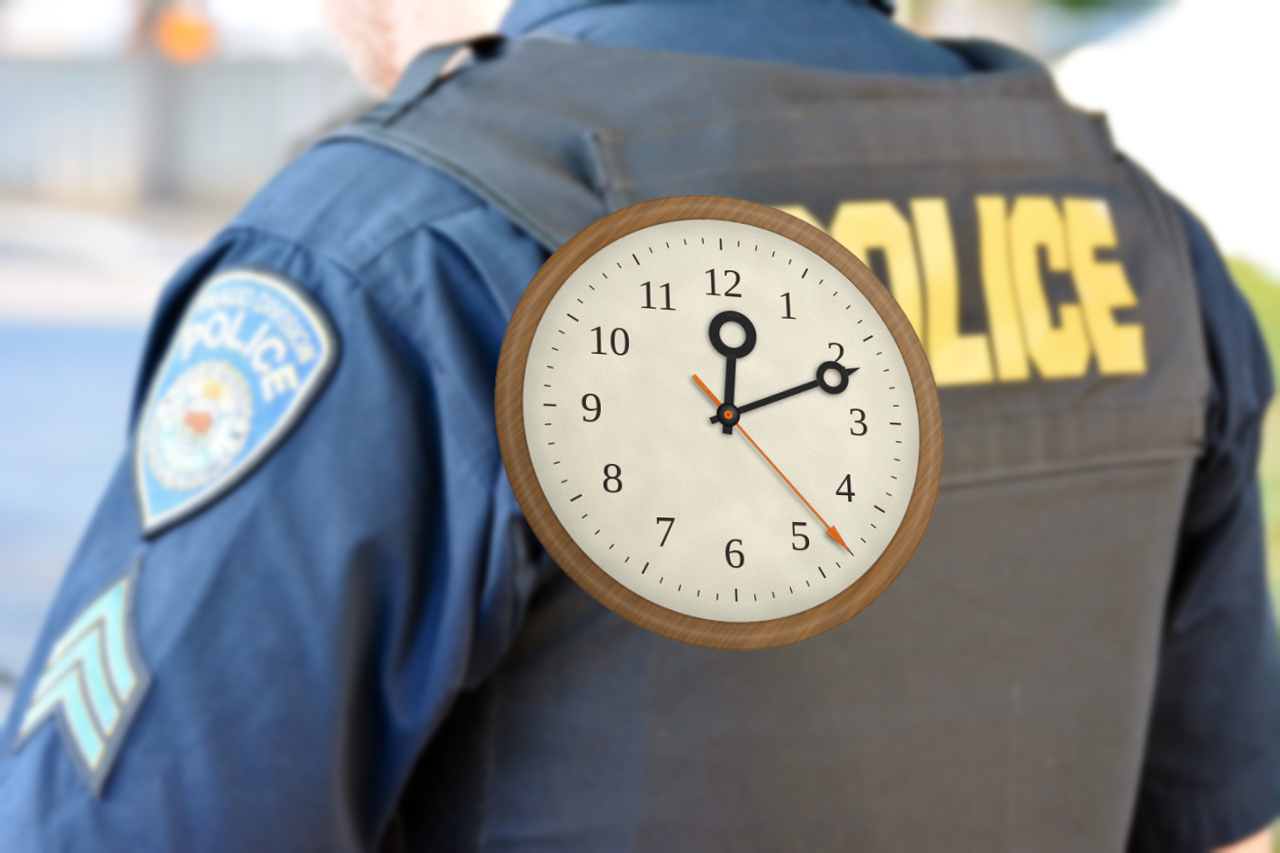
12,11,23
